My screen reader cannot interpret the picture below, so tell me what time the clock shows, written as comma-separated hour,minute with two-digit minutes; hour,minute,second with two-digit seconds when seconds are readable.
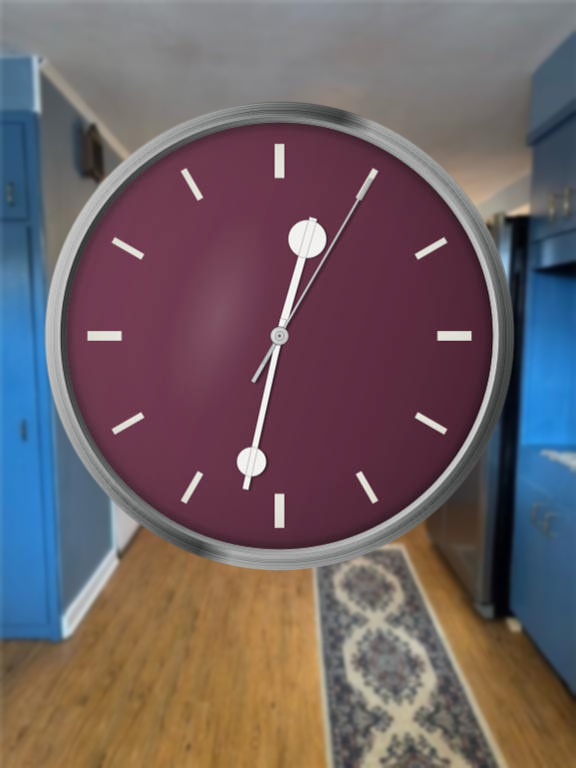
12,32,05
